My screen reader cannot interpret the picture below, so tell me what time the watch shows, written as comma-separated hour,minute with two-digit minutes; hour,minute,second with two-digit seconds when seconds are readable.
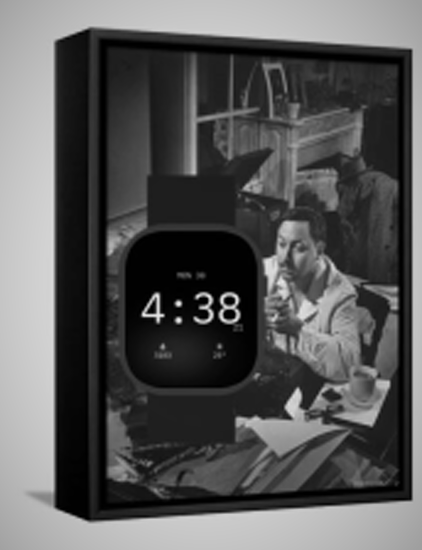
4,38
